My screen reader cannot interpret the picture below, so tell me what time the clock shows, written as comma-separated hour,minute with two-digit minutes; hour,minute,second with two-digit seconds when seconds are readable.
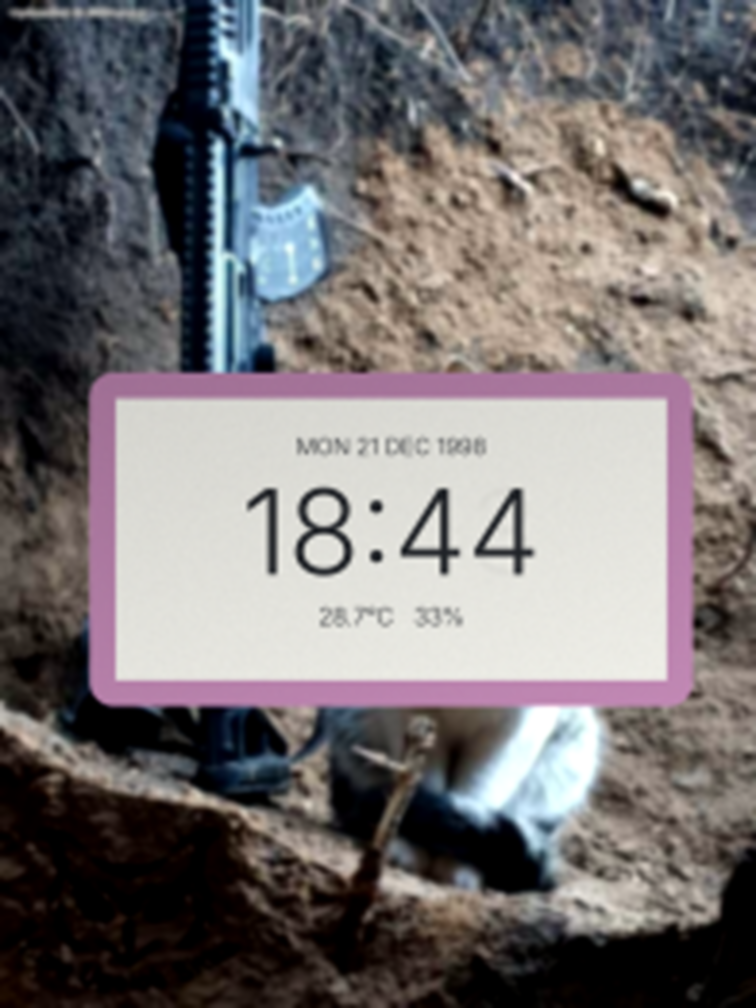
18,44
